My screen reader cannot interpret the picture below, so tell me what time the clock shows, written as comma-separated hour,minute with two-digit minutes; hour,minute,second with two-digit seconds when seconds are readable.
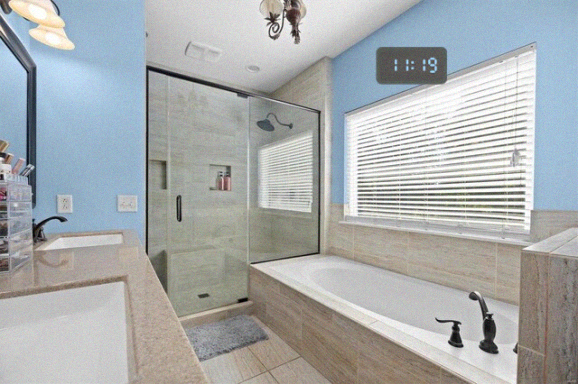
11,19
